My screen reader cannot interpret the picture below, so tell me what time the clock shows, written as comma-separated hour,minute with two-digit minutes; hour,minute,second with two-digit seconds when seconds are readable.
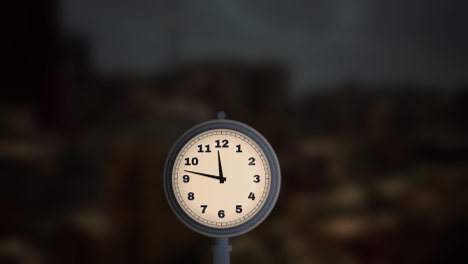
11,47
